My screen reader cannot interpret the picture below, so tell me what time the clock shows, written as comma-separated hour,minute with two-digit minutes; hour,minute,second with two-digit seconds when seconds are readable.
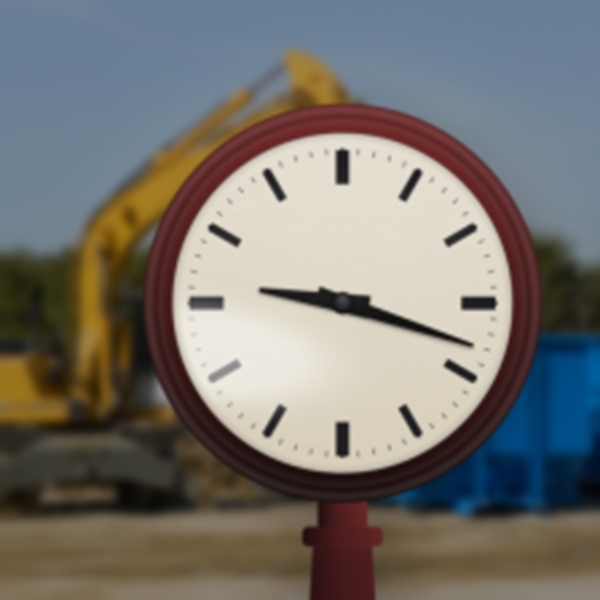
9,18
